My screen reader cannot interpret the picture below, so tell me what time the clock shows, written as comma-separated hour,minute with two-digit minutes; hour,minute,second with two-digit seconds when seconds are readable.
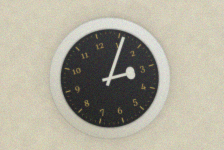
3,06
